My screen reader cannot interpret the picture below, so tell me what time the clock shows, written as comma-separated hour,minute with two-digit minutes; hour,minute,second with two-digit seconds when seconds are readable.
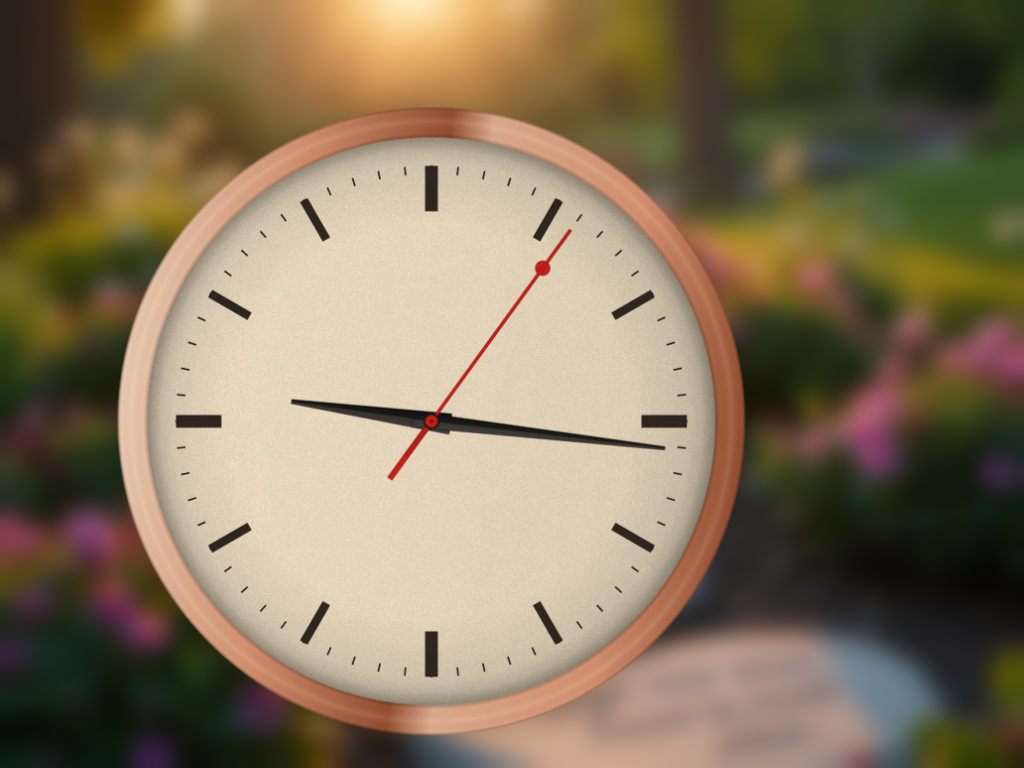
9,16,06
